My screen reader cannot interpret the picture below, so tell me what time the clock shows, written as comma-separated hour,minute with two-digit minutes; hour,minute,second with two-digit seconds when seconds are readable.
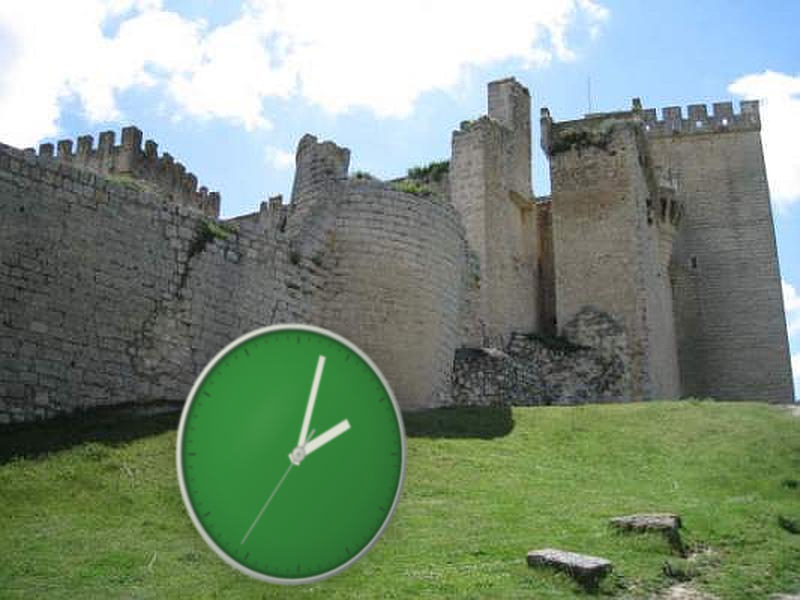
2,02,36
